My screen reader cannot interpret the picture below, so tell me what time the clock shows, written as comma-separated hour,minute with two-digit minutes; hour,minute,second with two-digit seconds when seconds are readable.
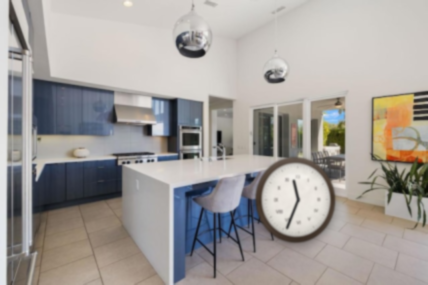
11,34
